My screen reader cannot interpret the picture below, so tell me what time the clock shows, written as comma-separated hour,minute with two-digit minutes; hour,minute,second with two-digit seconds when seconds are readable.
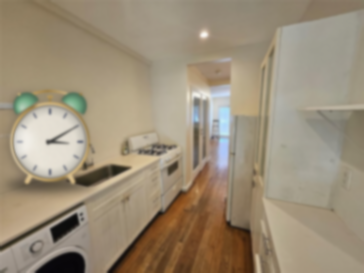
3,10
